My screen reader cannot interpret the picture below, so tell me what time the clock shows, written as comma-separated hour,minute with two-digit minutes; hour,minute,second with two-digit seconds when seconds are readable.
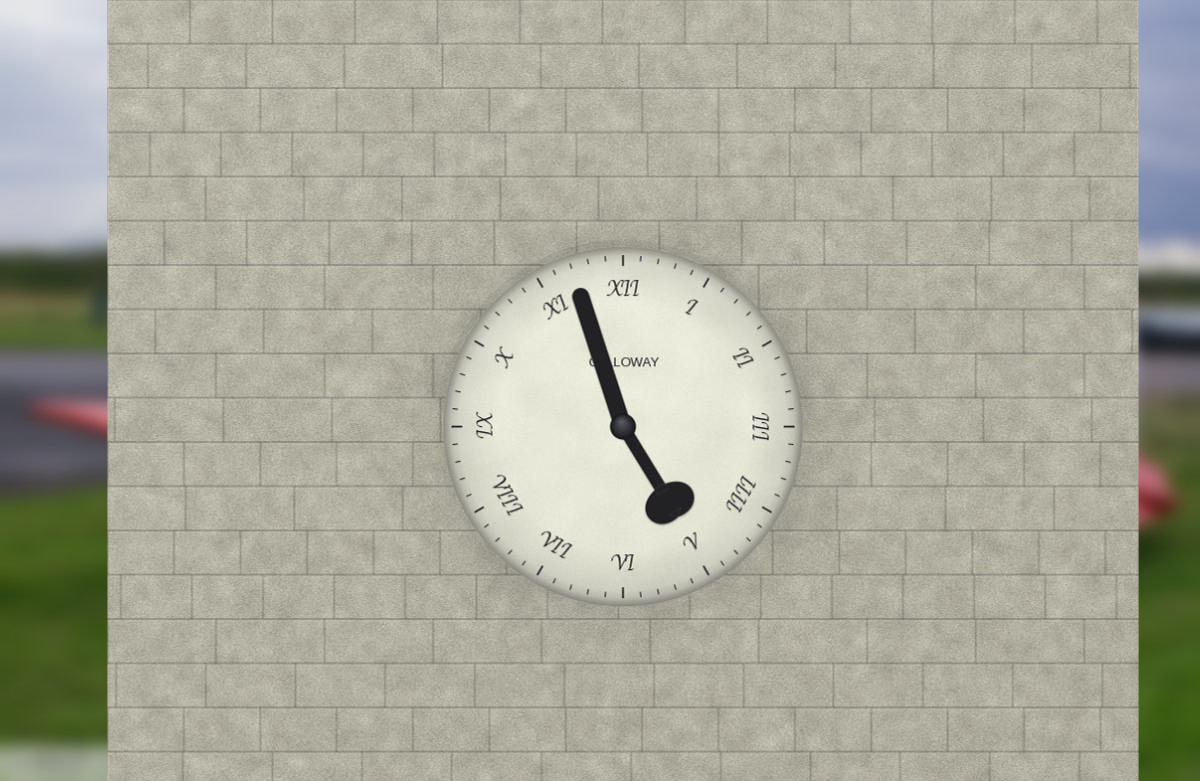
4,57
